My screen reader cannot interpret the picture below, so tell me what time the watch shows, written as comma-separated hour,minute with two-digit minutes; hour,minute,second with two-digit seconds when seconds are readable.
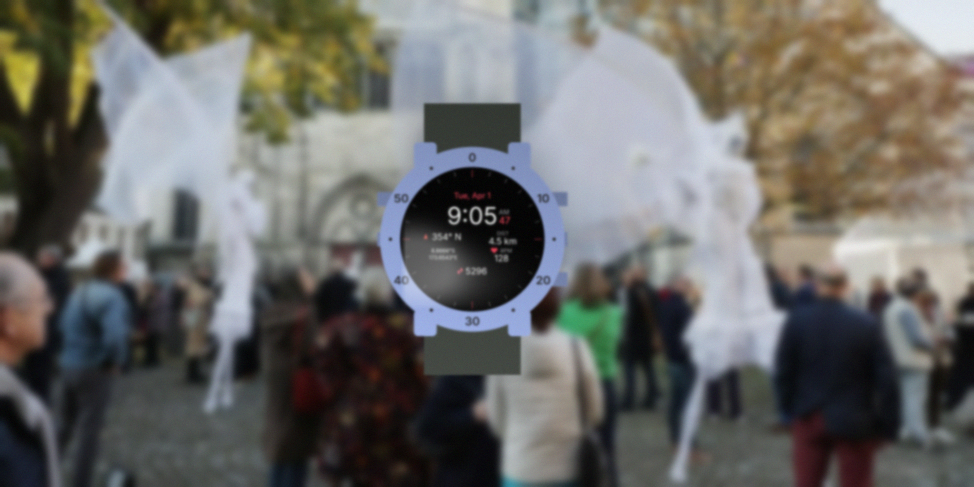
9,05
